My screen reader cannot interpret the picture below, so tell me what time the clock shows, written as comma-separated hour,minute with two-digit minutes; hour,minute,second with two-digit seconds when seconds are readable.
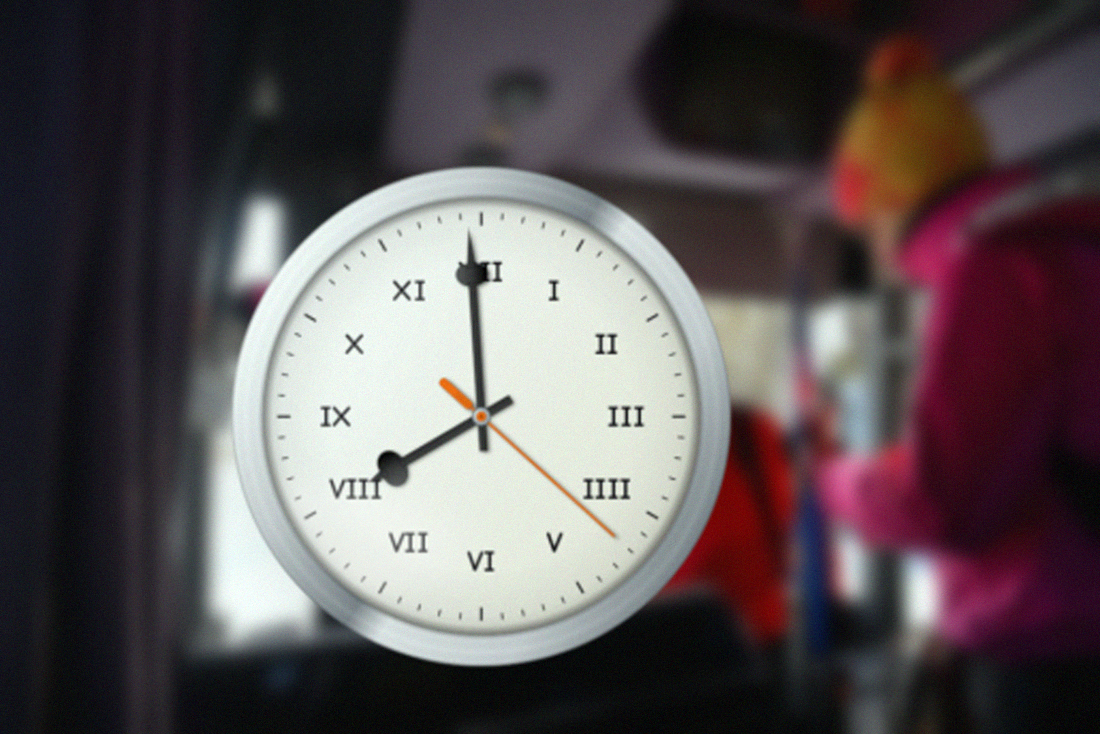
7,59,22
